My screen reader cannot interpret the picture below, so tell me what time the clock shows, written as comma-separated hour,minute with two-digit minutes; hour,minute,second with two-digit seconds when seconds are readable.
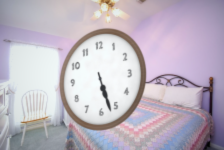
5,27
